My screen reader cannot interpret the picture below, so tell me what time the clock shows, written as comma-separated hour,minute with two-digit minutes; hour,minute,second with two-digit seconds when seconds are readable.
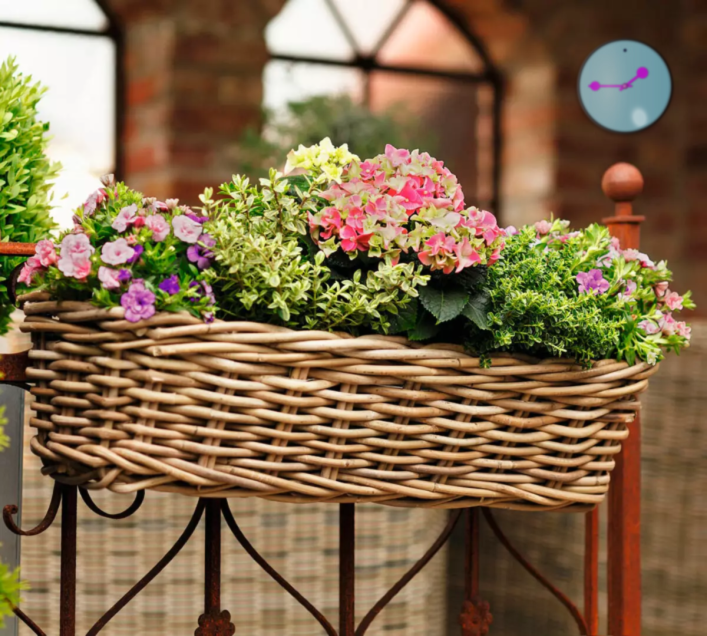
1,45
